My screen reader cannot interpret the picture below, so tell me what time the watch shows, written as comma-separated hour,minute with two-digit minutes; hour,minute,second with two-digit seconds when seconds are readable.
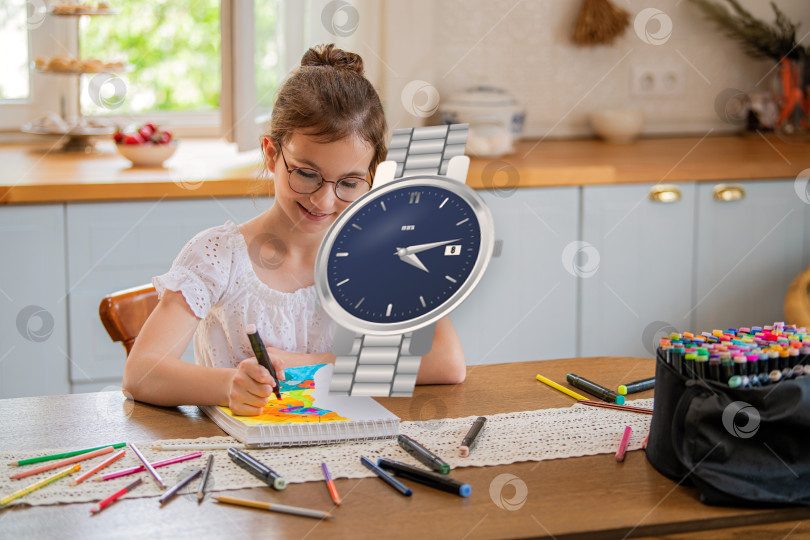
4,13
